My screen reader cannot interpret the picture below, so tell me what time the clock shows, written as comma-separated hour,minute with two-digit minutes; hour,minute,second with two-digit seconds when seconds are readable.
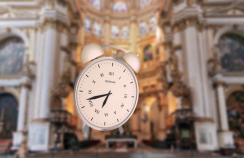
6,42
